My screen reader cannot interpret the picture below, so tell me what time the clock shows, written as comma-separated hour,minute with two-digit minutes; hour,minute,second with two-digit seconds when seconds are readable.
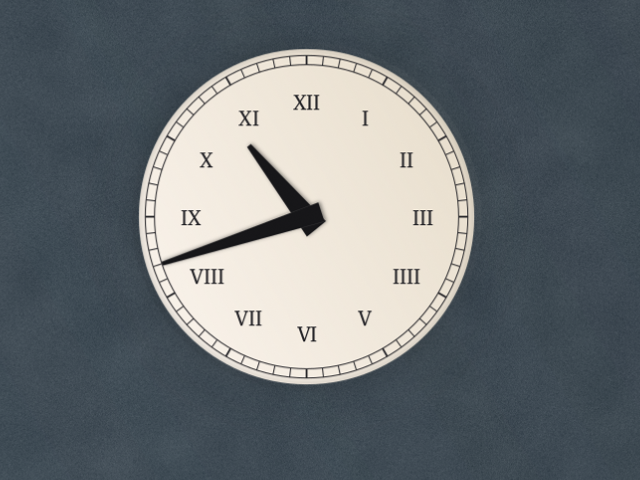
10,42
